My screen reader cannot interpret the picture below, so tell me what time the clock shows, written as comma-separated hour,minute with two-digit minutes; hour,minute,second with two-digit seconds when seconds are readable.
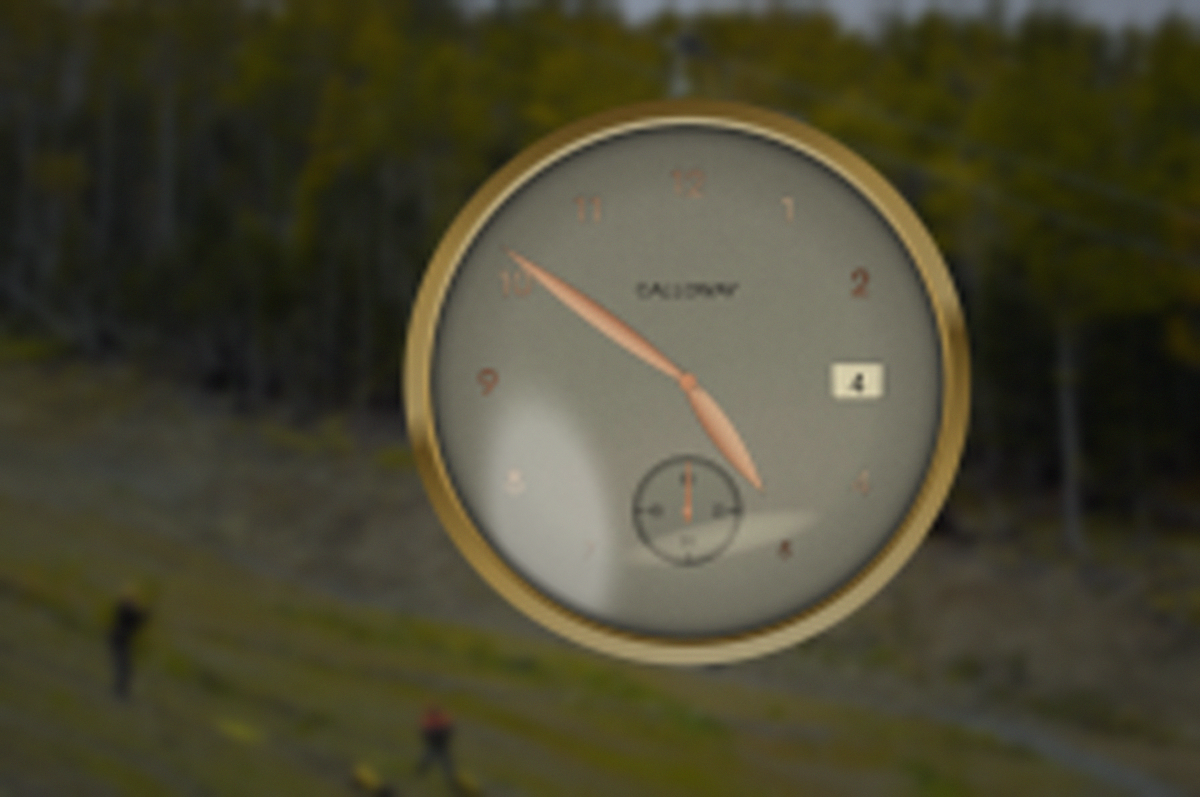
4,51
